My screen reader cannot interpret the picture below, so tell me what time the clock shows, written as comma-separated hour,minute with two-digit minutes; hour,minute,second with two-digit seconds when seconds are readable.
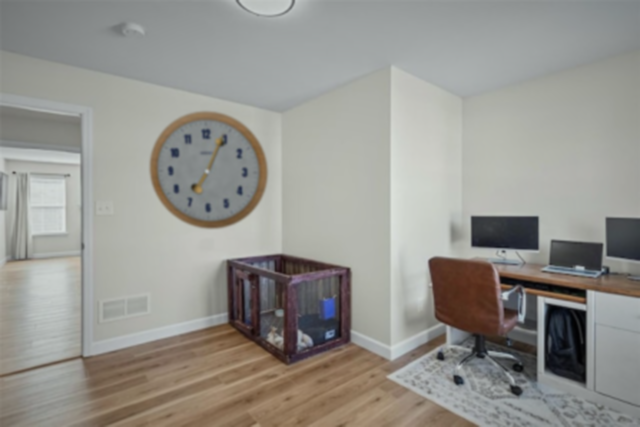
7,04
